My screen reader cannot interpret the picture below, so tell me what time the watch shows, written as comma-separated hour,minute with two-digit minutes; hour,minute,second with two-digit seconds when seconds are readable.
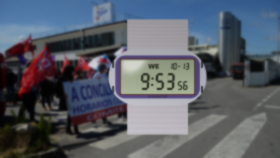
9,53
